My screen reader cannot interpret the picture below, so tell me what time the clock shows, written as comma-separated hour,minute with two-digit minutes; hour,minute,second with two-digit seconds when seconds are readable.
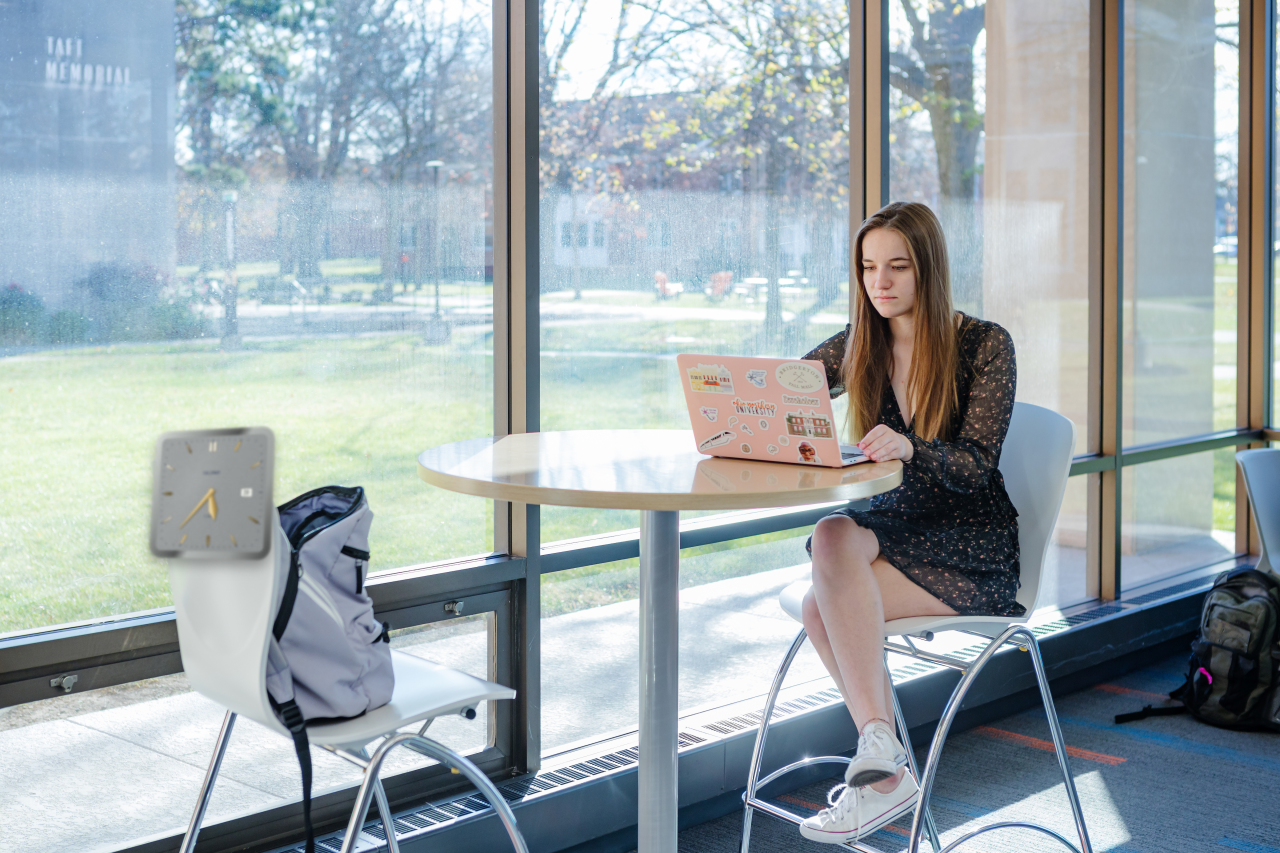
5,37
